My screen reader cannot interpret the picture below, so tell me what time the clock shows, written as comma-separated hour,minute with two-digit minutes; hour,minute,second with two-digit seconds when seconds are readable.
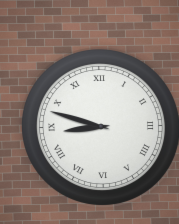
8,48
